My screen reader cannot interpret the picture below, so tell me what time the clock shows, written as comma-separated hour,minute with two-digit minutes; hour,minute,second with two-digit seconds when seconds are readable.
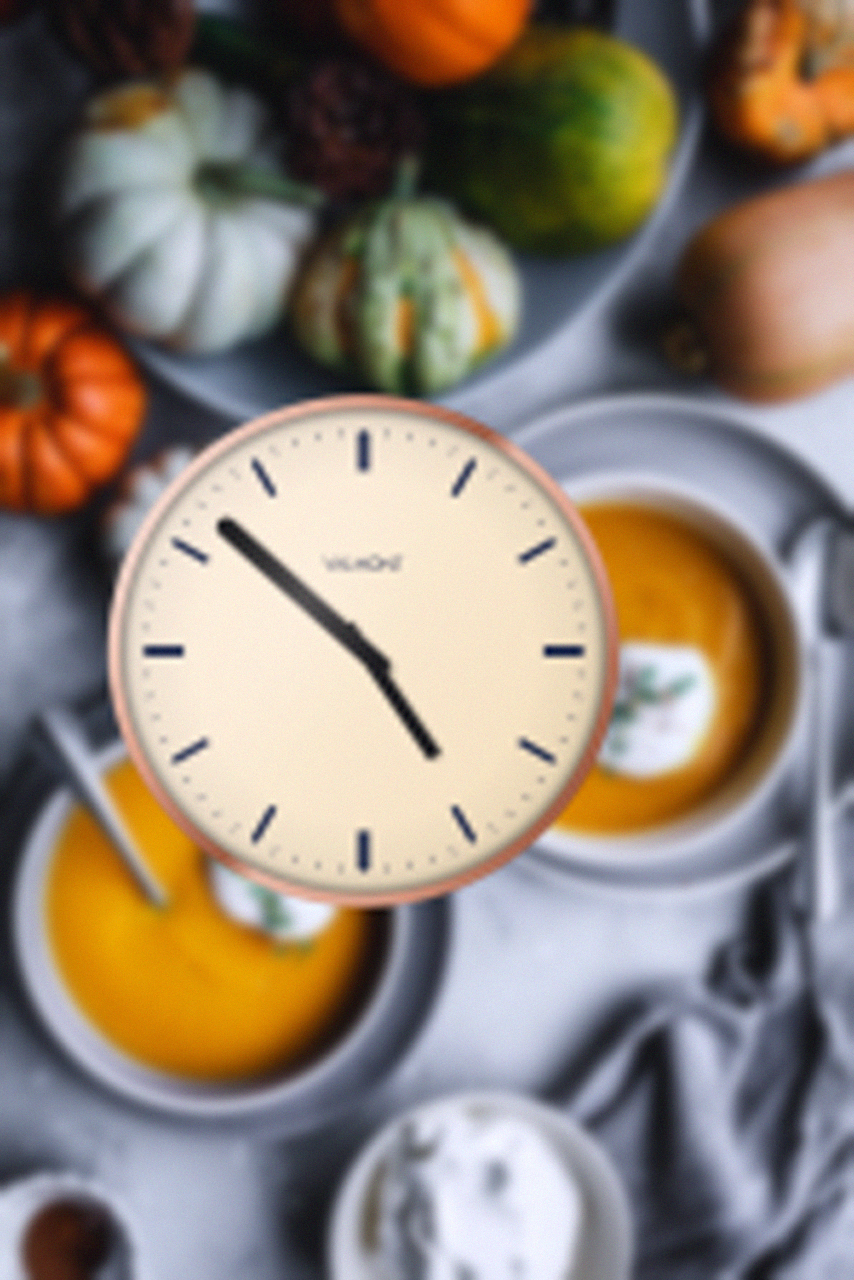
4,52
